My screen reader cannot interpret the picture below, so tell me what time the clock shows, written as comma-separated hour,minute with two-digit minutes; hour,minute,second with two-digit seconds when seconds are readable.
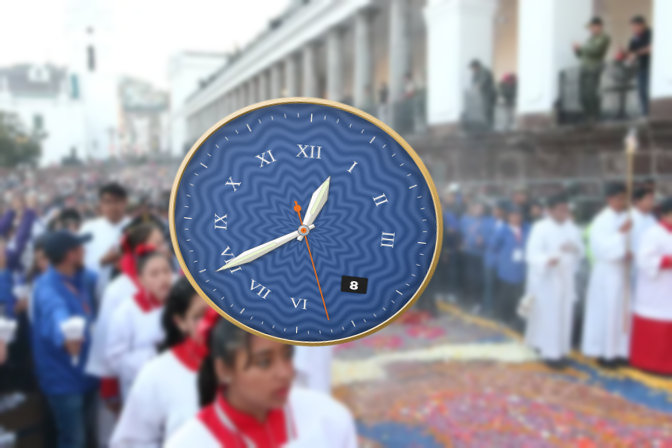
12,39,27
